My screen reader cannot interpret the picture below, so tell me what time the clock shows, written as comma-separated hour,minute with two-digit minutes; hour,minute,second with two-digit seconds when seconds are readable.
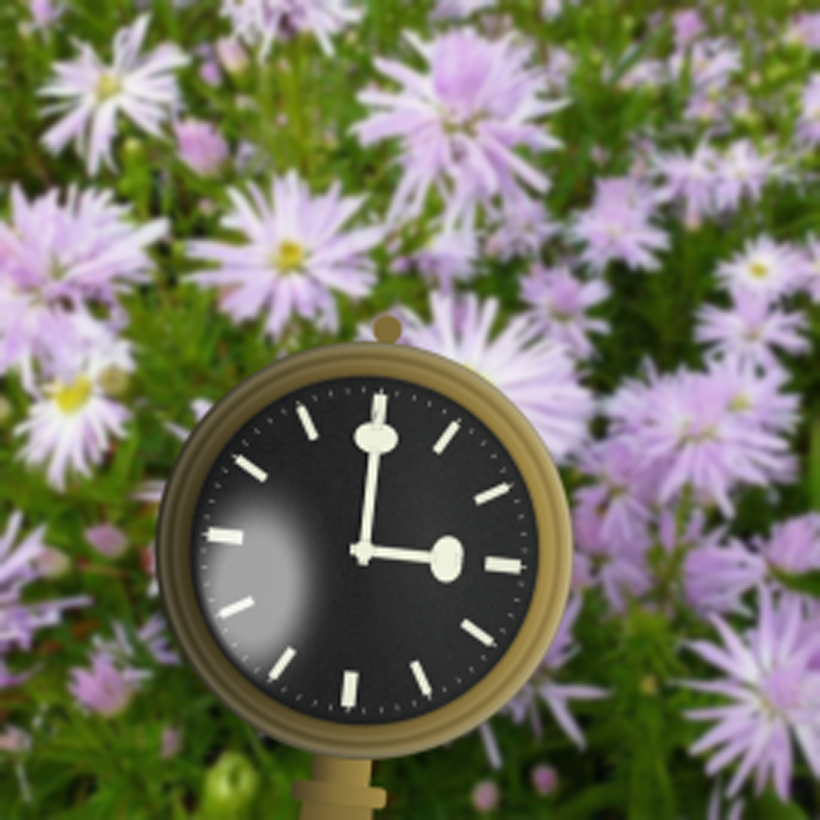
3,00
